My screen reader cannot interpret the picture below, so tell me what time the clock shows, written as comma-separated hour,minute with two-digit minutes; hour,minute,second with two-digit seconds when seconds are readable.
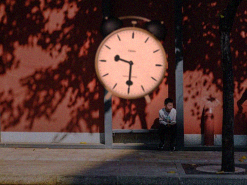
9,30
